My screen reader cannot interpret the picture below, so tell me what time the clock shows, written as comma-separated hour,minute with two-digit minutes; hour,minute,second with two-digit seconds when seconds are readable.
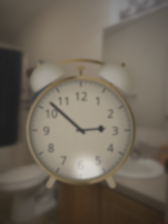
2,52
